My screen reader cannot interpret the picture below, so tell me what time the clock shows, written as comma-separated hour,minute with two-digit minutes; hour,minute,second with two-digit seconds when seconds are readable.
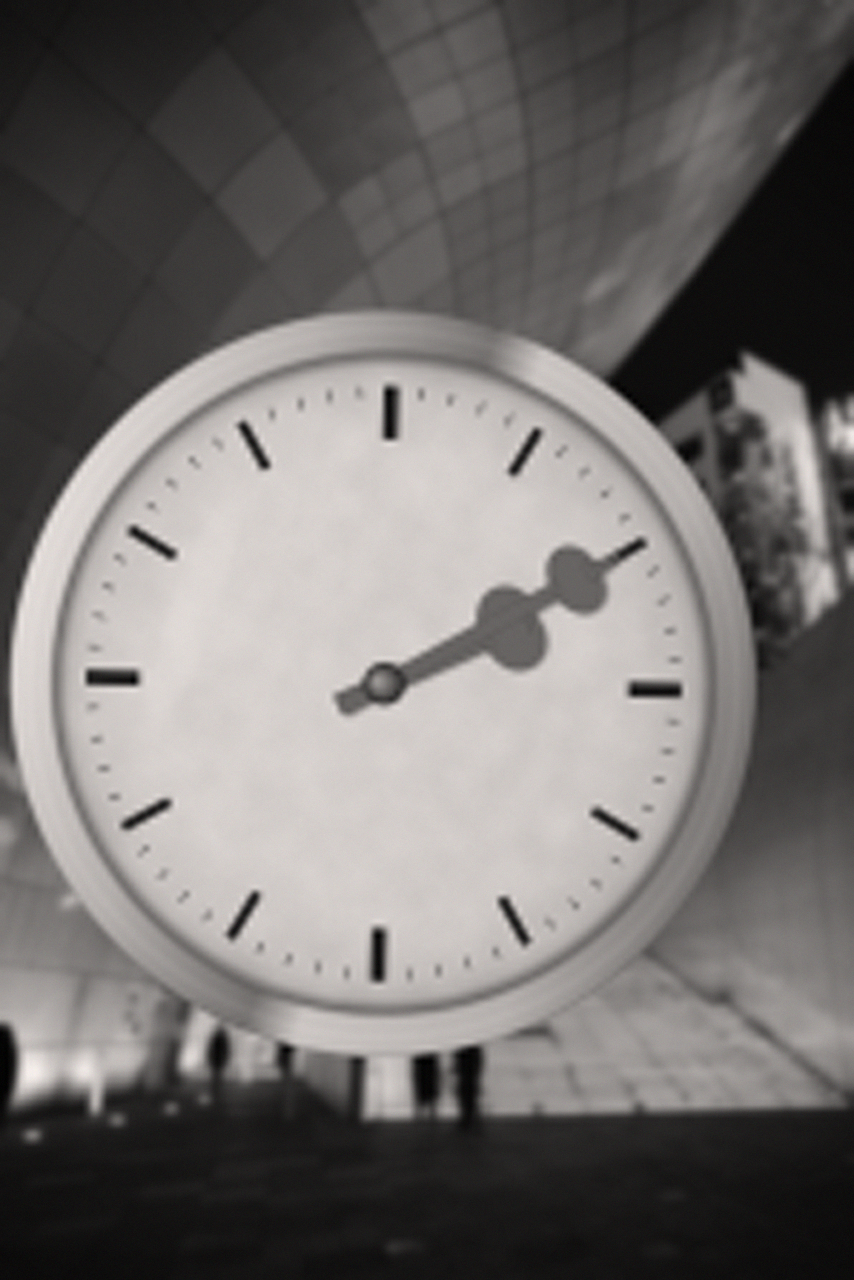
2,10
